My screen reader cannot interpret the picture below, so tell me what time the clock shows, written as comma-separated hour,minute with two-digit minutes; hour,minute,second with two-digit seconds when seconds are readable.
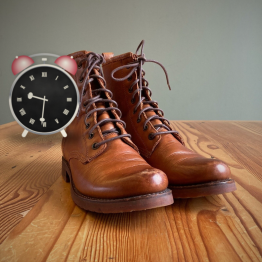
9,31
